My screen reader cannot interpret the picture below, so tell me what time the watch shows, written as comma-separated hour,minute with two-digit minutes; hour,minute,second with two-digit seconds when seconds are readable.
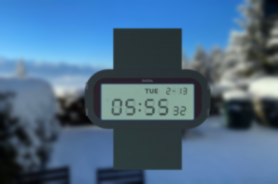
5,55,32
